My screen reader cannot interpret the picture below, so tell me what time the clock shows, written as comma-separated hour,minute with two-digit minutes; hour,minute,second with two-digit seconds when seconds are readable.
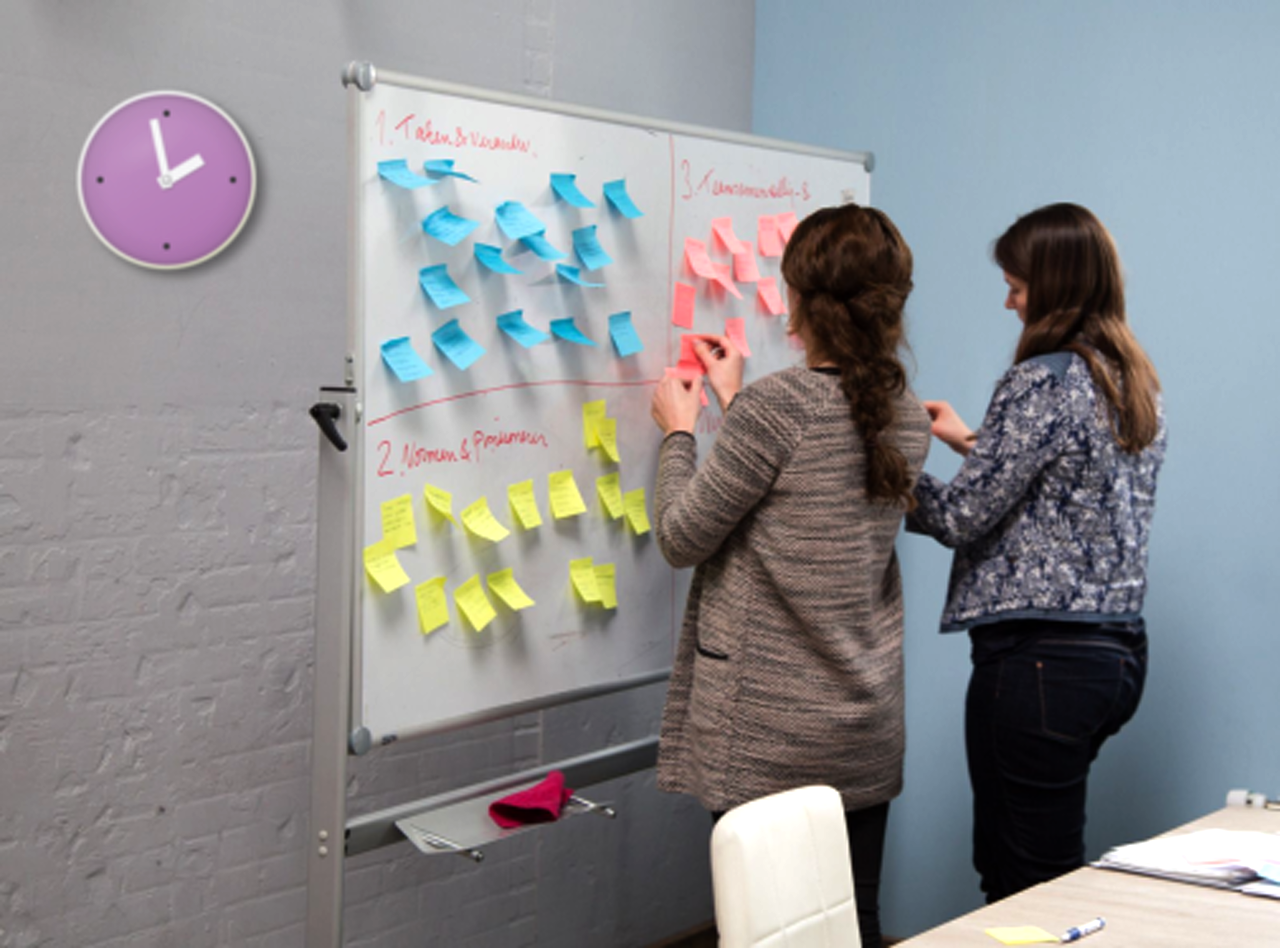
1,58
